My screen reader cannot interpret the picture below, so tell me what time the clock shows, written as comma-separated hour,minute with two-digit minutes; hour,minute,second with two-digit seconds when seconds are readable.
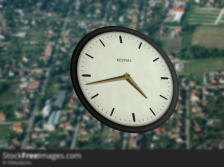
4,43
